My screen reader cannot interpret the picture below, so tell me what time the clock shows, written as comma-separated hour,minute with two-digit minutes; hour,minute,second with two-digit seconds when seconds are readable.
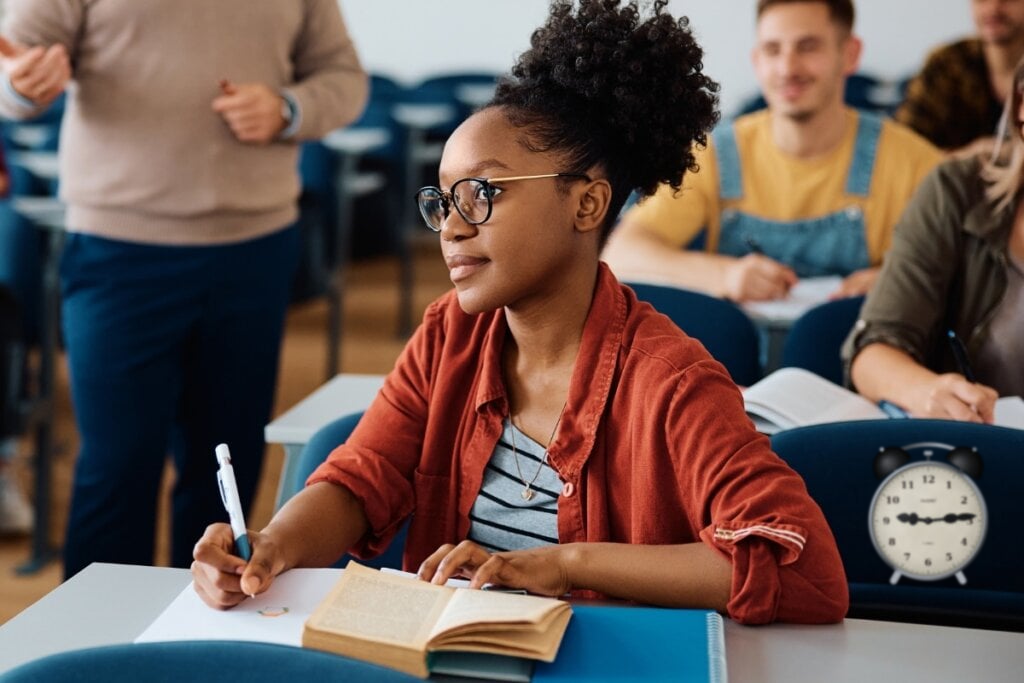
9,14
